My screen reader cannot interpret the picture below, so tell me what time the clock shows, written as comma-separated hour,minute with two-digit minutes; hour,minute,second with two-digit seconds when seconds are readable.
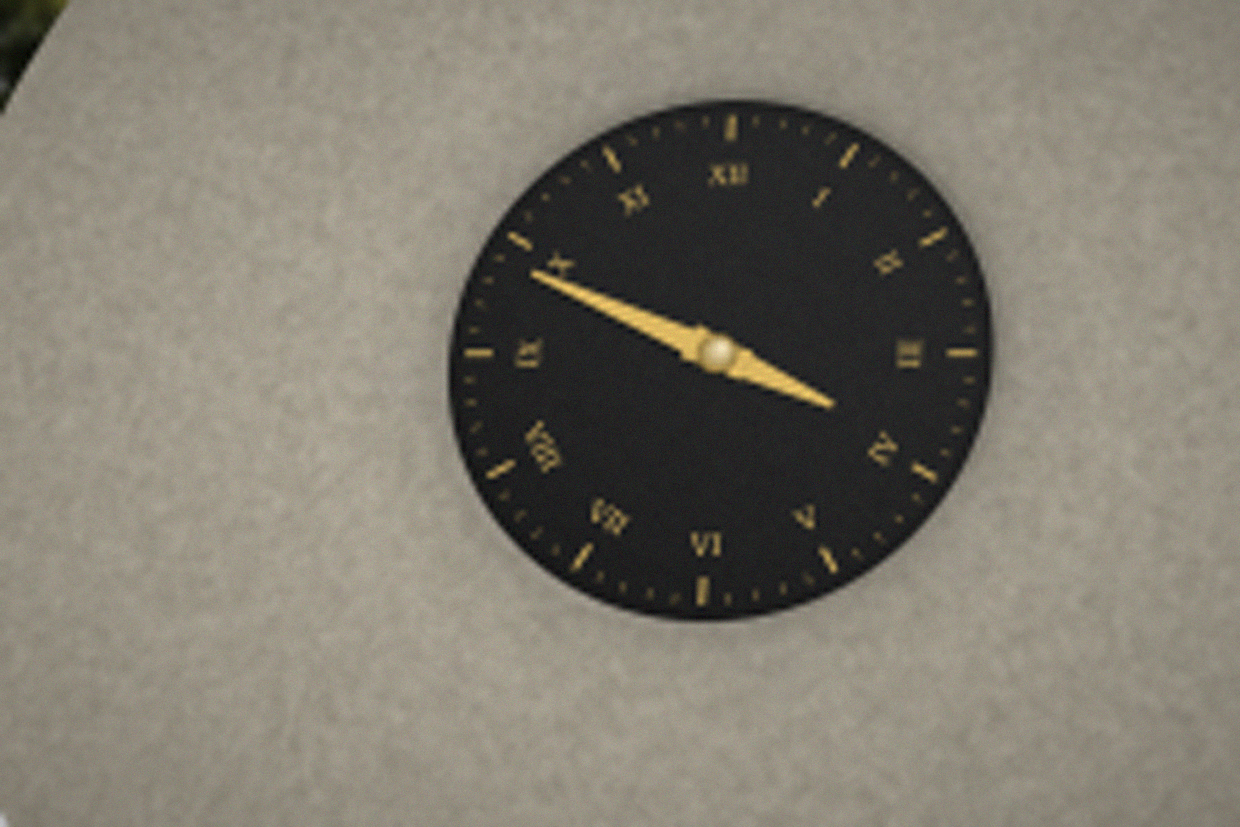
3,49
